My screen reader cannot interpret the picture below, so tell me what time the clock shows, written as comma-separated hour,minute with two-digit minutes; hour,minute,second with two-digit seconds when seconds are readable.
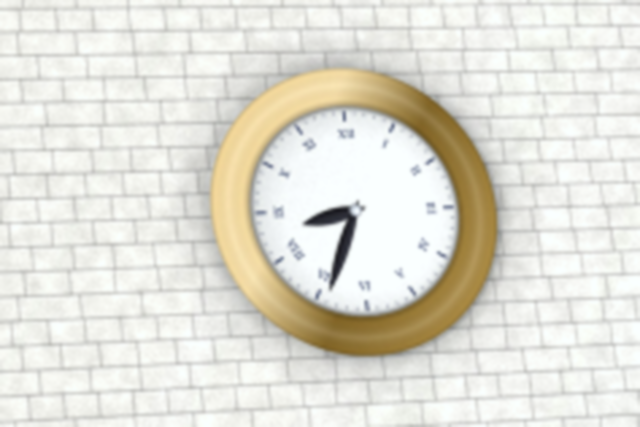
8,34
